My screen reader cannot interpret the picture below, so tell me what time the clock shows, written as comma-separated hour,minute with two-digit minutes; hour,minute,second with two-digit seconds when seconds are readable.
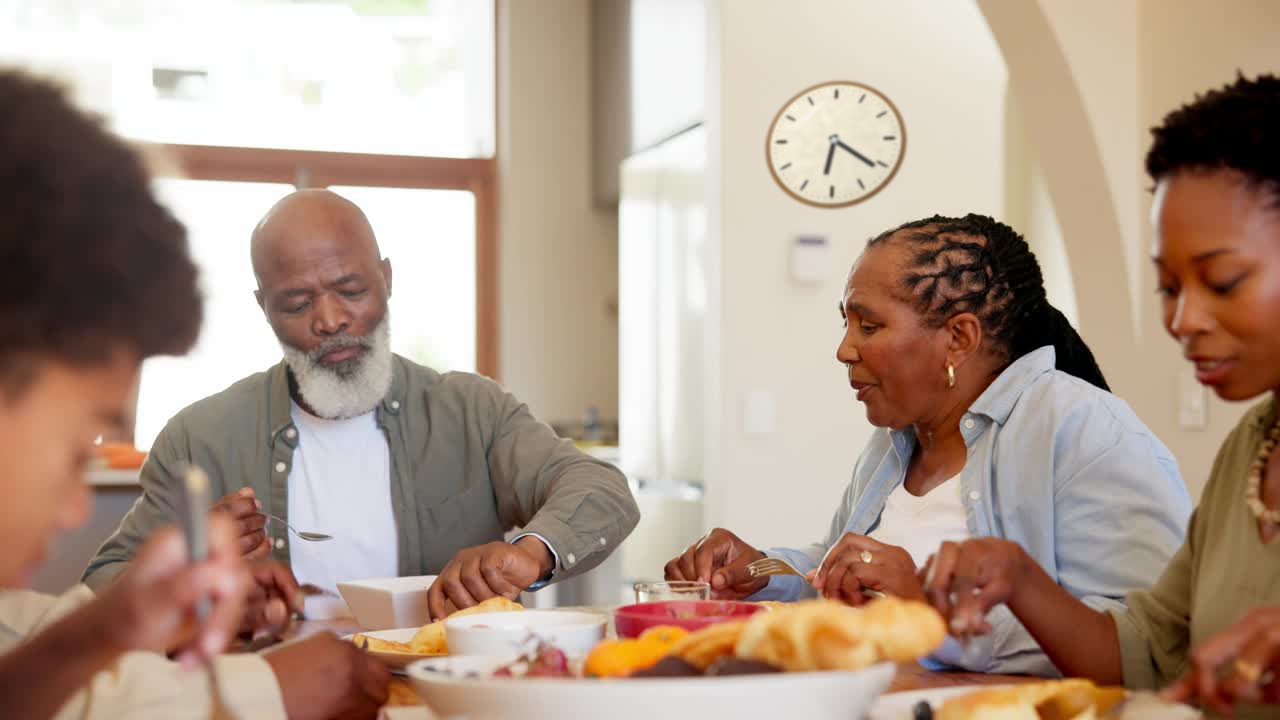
6,21
